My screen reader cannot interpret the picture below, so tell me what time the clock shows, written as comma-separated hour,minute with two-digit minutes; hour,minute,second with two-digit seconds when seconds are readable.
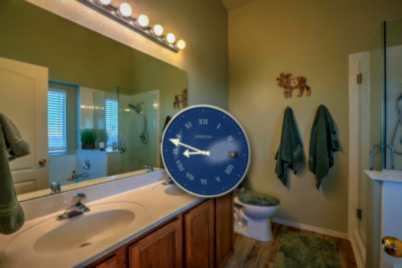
8,48
